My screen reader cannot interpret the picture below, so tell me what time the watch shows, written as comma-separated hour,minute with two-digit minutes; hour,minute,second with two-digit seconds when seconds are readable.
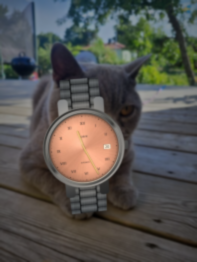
11,26
